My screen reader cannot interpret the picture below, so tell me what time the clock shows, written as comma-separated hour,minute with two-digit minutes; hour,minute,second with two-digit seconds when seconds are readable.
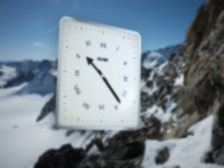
10,23
